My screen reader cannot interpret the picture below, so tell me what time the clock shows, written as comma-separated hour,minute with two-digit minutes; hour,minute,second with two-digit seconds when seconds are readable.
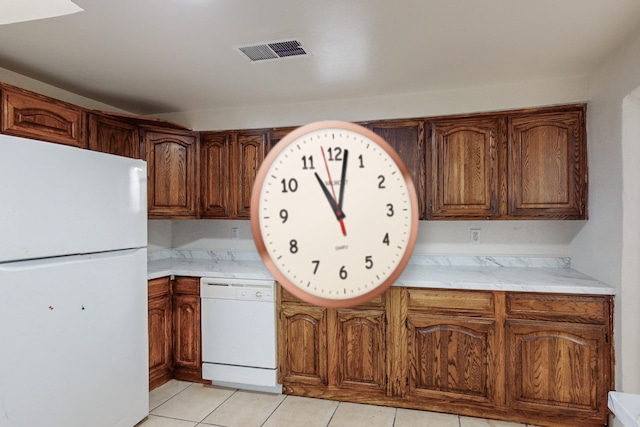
11,01,58
